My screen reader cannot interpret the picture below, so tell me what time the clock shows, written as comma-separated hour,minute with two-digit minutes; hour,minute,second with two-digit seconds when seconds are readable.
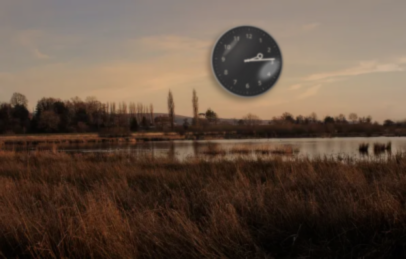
2,14
